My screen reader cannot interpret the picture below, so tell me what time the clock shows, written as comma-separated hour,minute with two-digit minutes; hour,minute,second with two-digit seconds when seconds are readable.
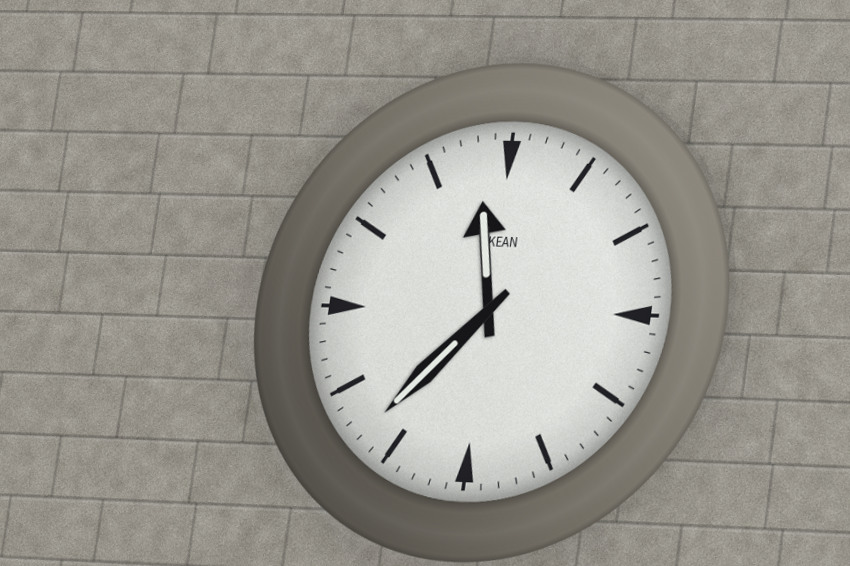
11,37
